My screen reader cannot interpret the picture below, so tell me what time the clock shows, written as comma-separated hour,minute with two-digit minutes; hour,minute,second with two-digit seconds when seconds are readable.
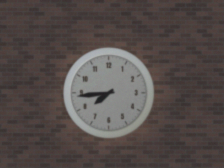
7,44
